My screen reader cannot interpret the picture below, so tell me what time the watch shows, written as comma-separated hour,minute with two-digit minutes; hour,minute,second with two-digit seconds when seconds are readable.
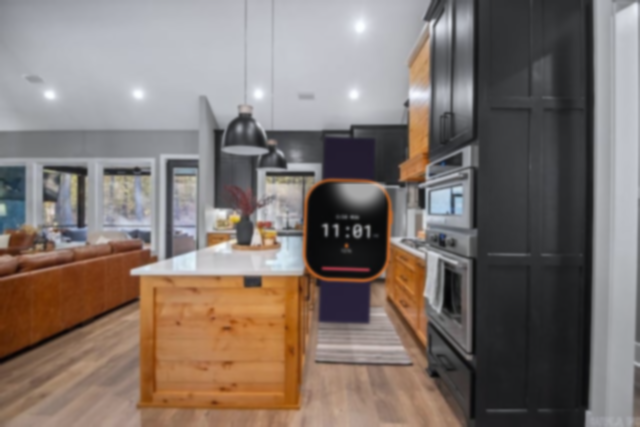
11,01
